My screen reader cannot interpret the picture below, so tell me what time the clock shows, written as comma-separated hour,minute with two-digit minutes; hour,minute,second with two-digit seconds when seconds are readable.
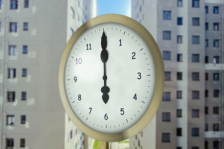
6,00
